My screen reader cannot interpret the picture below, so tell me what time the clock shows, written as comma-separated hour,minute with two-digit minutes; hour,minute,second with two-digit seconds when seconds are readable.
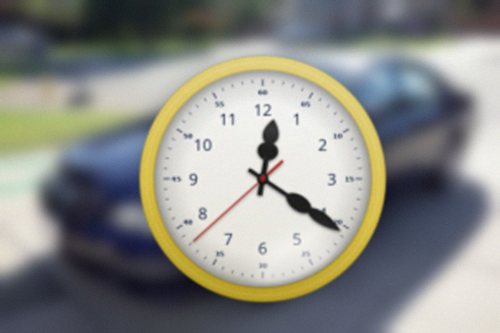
12,20,38
